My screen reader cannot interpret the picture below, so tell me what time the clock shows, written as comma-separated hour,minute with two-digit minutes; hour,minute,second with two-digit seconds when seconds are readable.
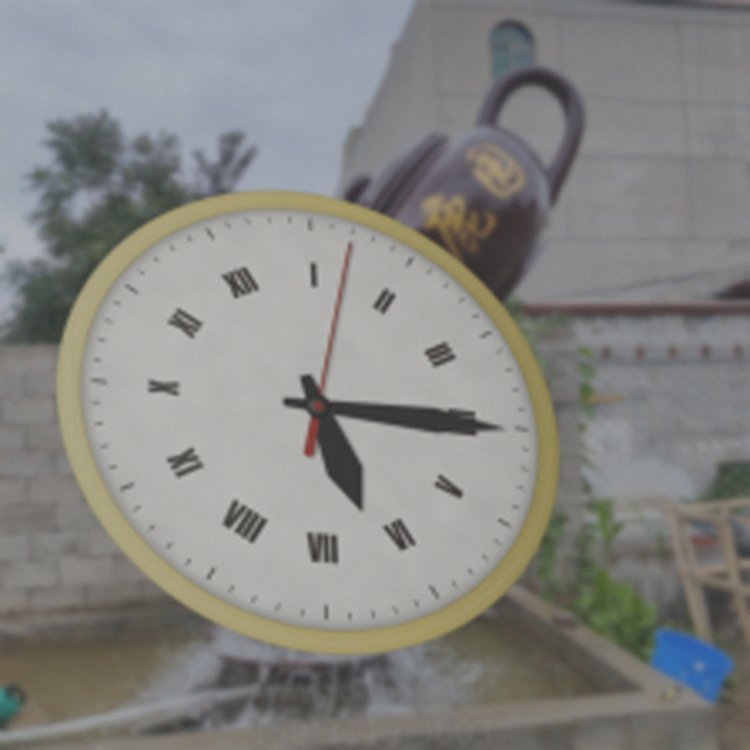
6,20,07
